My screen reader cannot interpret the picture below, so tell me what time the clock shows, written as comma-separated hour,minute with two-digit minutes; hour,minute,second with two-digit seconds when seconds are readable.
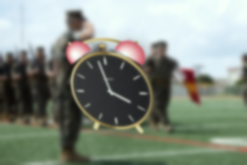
3,58
